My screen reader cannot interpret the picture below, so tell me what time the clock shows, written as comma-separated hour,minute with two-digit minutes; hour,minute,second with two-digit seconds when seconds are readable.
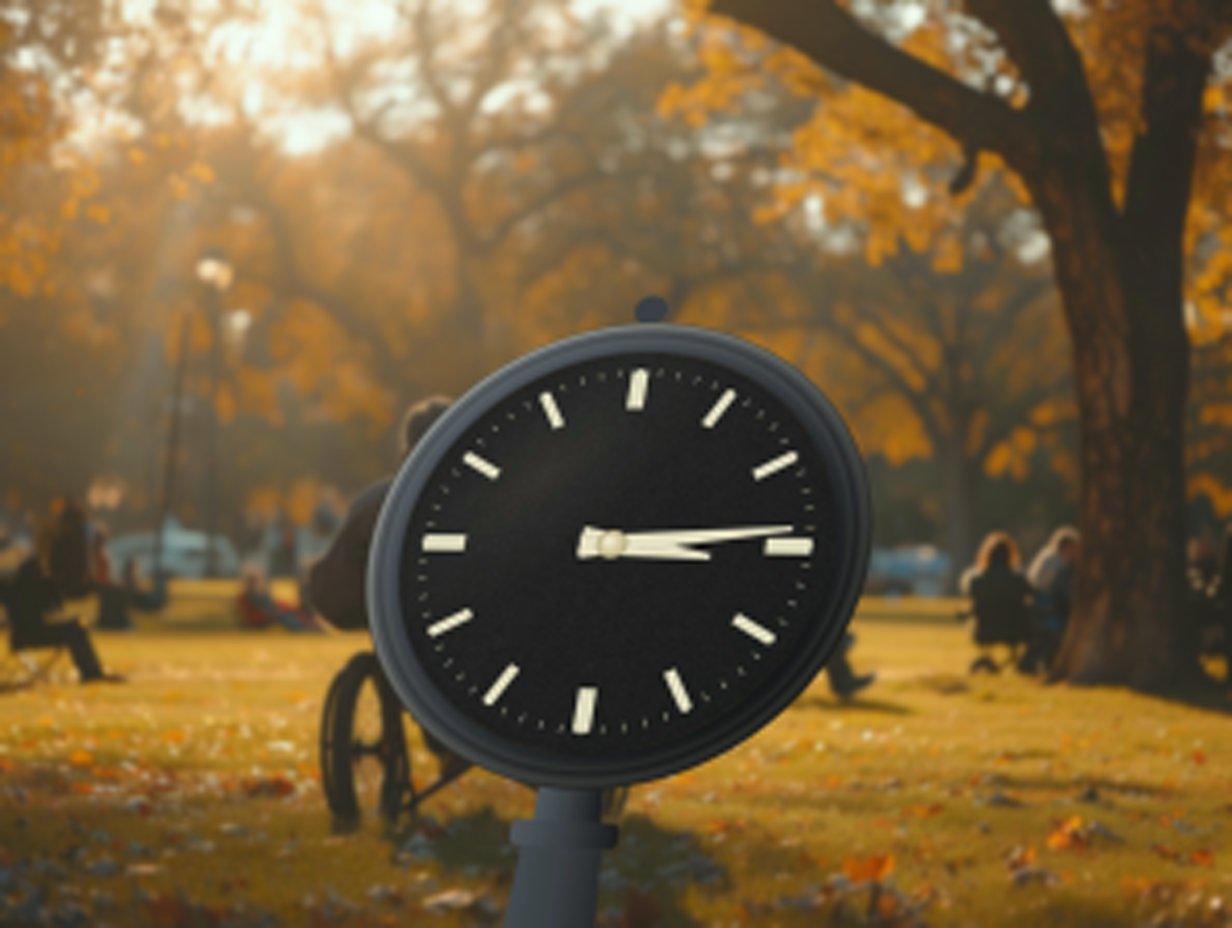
3,14
